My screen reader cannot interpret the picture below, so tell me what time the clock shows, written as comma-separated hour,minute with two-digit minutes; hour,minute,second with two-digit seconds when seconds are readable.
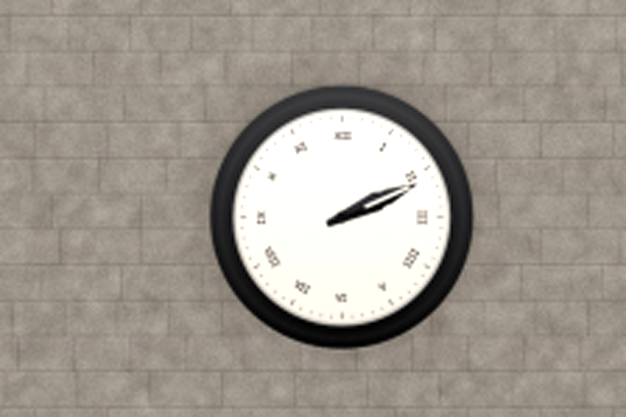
2,11
